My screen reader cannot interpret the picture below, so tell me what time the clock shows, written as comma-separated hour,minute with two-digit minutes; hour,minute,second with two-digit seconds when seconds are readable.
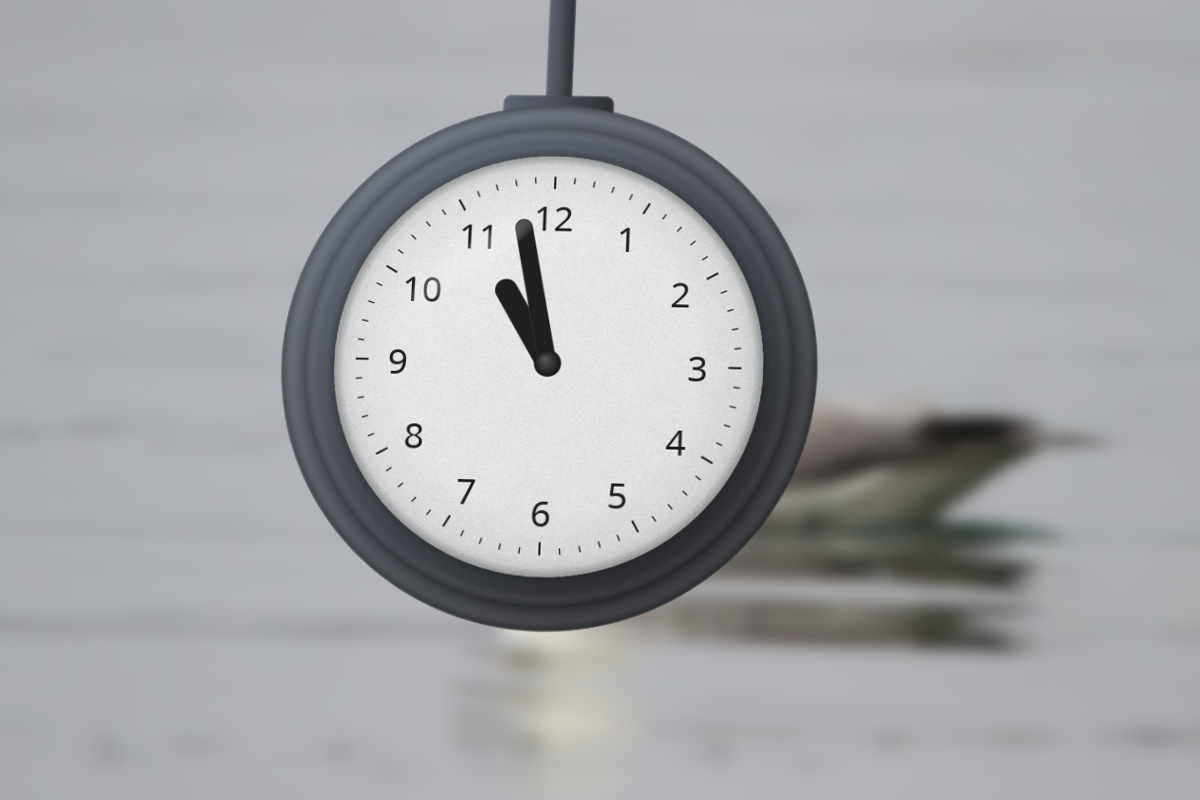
10,58
